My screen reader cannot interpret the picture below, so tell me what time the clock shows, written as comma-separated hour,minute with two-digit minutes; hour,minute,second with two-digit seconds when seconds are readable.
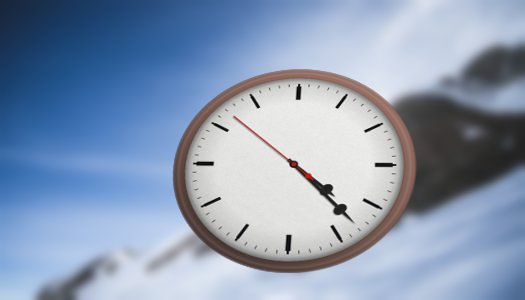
4,22,52
